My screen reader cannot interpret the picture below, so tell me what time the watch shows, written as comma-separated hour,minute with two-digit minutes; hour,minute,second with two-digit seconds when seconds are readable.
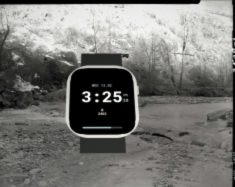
3,25
